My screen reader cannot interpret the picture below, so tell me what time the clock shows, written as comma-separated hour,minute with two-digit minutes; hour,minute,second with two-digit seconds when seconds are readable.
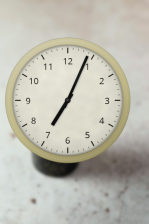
7,04
